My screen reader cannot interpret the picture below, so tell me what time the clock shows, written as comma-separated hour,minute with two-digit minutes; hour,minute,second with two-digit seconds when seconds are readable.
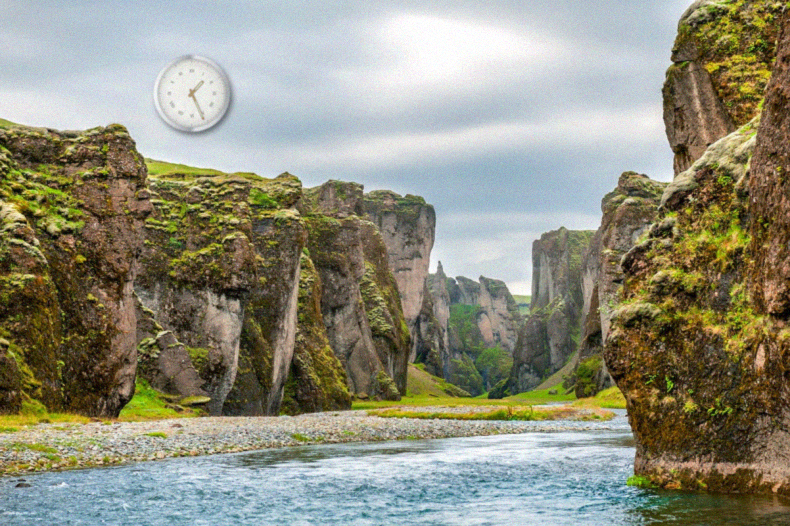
1,26
